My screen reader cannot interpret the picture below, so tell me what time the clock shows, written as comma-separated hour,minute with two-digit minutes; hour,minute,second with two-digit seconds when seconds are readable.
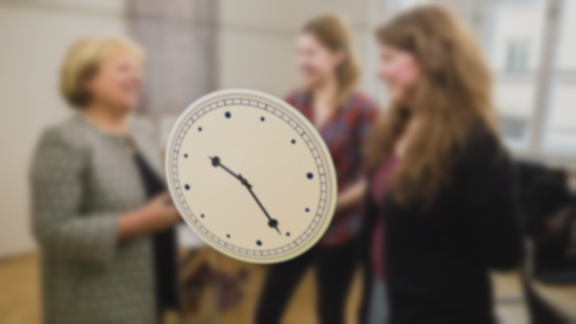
10,26
